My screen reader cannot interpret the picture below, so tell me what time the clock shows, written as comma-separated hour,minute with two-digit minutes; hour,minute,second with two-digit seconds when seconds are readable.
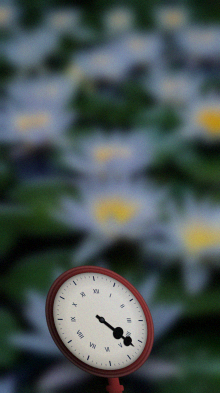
4,22
